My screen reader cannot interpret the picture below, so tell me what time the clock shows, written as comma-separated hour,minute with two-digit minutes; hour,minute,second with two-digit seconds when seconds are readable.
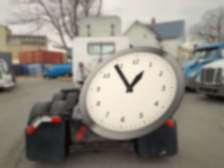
12,54
